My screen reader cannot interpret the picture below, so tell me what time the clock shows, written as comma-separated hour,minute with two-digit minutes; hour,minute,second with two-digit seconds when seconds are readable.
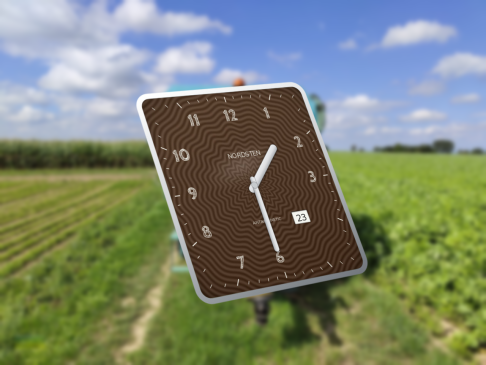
1,30
